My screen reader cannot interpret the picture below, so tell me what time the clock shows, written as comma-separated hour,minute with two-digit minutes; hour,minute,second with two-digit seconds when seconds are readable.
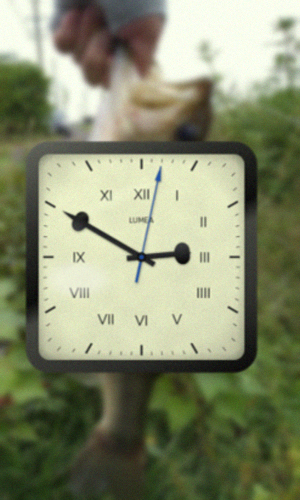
2,50,02
